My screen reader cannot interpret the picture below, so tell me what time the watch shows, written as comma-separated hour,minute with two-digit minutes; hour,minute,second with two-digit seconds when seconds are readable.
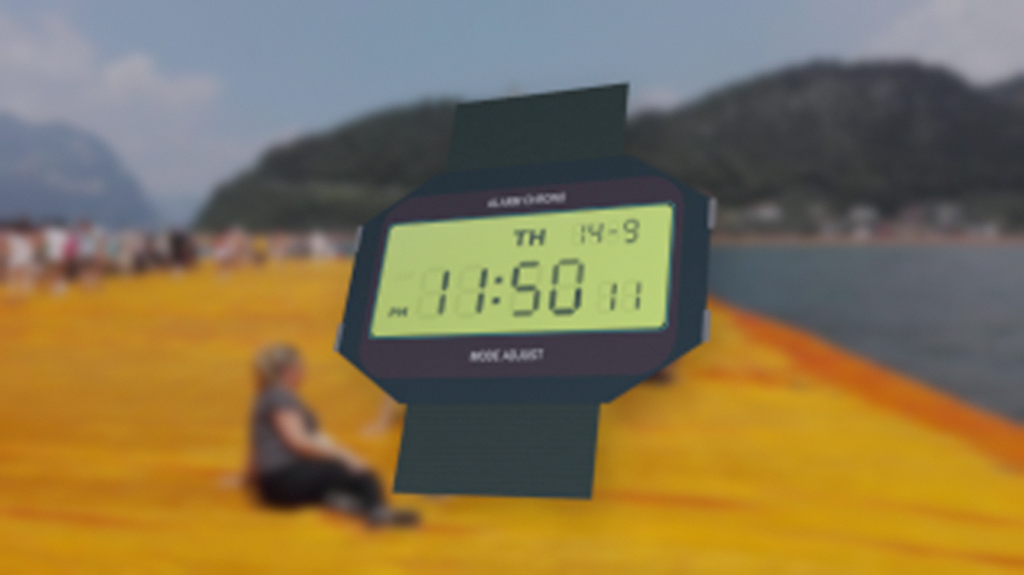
11,50,11
